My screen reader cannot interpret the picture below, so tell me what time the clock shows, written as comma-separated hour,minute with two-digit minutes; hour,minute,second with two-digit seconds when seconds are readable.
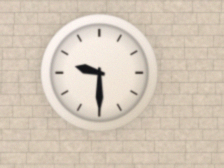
9,30
